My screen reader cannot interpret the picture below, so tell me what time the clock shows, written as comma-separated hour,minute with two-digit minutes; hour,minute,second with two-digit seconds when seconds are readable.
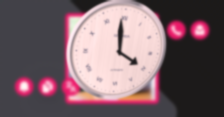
3,59
